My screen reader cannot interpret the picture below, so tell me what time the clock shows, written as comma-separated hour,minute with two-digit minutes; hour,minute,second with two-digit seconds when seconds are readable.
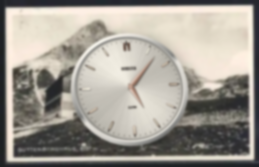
5,07
